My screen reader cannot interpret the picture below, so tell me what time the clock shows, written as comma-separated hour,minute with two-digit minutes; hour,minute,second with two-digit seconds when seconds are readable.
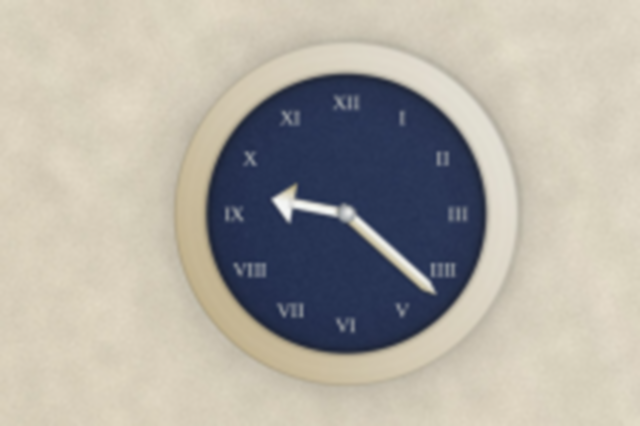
9,22
